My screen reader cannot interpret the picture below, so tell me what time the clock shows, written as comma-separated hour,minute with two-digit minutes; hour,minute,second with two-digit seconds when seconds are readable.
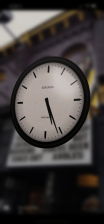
5,26
